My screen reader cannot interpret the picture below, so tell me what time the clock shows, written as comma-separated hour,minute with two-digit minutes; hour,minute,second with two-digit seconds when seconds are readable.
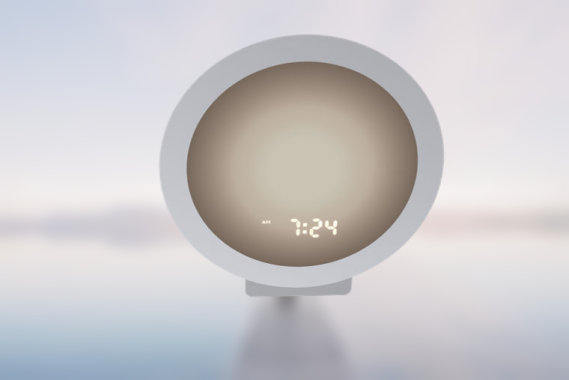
7,24
